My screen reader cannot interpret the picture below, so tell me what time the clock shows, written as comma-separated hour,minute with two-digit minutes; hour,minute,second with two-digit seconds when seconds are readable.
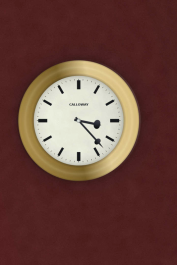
3,23
